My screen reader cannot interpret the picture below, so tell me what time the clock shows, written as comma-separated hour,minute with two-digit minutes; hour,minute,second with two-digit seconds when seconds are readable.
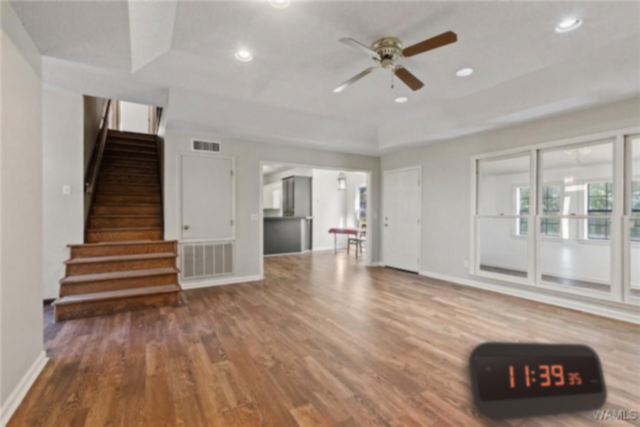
11,39
